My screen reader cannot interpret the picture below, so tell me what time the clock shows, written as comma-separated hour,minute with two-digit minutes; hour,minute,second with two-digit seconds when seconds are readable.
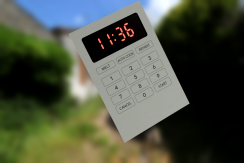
11,36
